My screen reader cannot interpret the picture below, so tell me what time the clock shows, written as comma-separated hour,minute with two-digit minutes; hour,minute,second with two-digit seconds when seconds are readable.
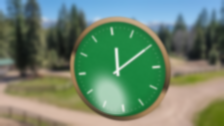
12,10
